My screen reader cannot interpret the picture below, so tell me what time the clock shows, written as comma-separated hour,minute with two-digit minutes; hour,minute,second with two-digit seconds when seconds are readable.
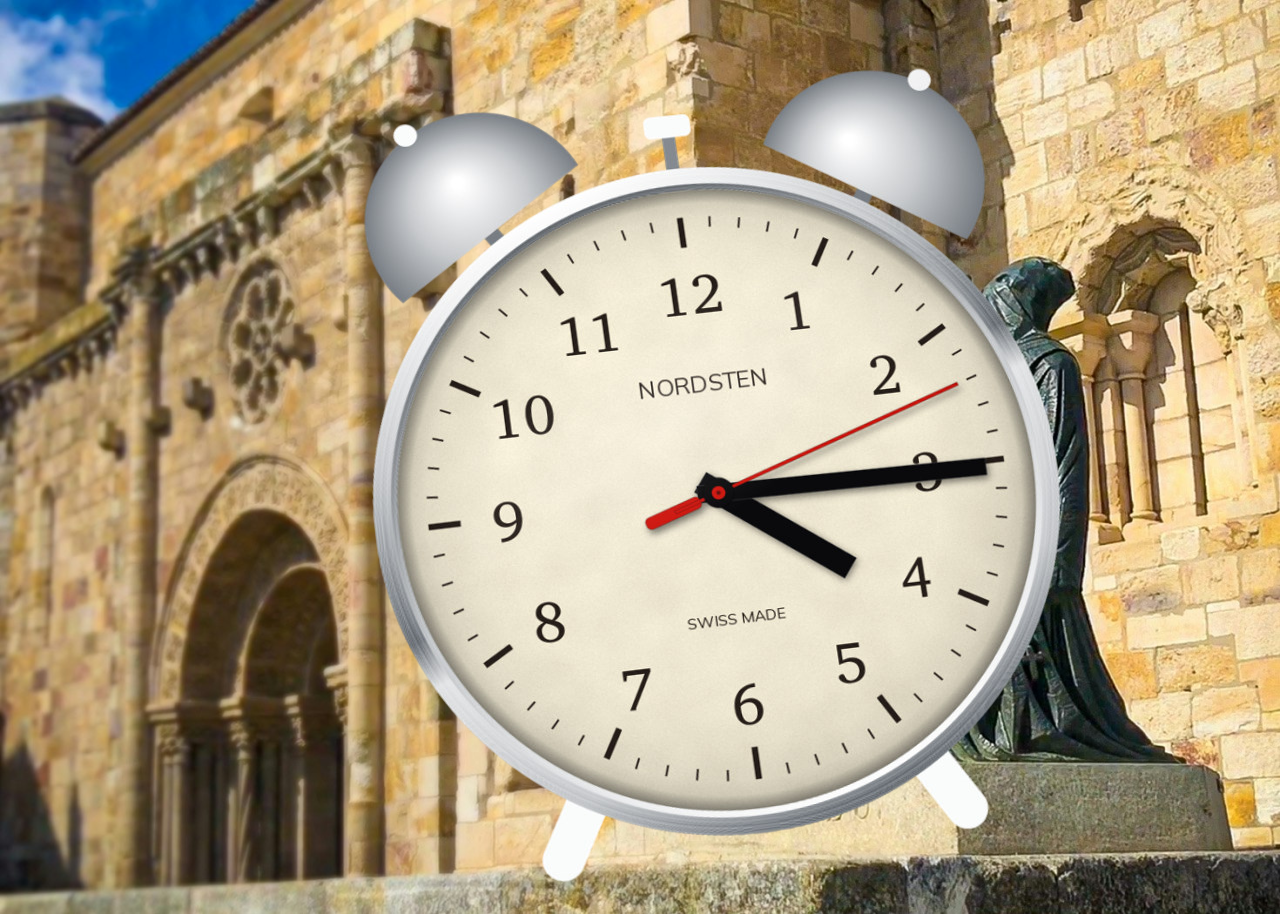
4,15,12
